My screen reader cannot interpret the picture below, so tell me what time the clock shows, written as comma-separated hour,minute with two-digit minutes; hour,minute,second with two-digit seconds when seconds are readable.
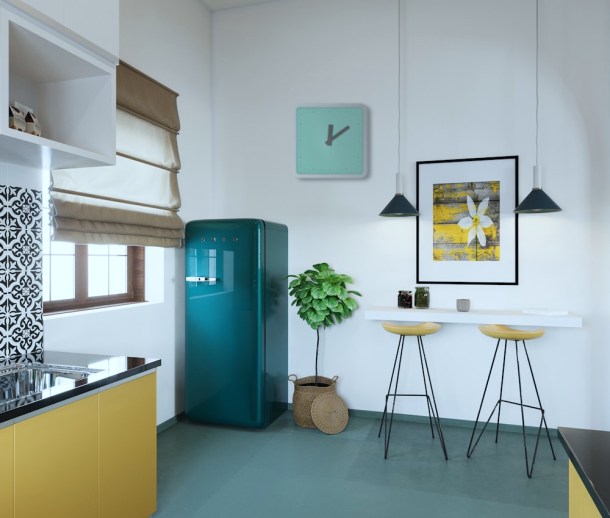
12,09
